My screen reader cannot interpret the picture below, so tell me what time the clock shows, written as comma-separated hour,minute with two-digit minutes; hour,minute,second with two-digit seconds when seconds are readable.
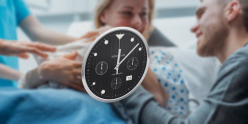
12,08
